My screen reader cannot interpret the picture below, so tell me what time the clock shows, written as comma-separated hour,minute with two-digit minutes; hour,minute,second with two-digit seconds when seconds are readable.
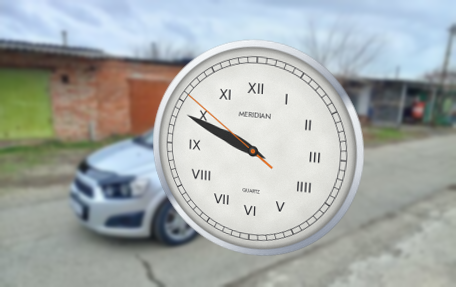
9,48,51
